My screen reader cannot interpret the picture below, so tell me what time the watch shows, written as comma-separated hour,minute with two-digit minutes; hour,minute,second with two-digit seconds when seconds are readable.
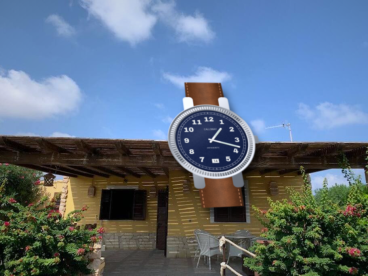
1,18
